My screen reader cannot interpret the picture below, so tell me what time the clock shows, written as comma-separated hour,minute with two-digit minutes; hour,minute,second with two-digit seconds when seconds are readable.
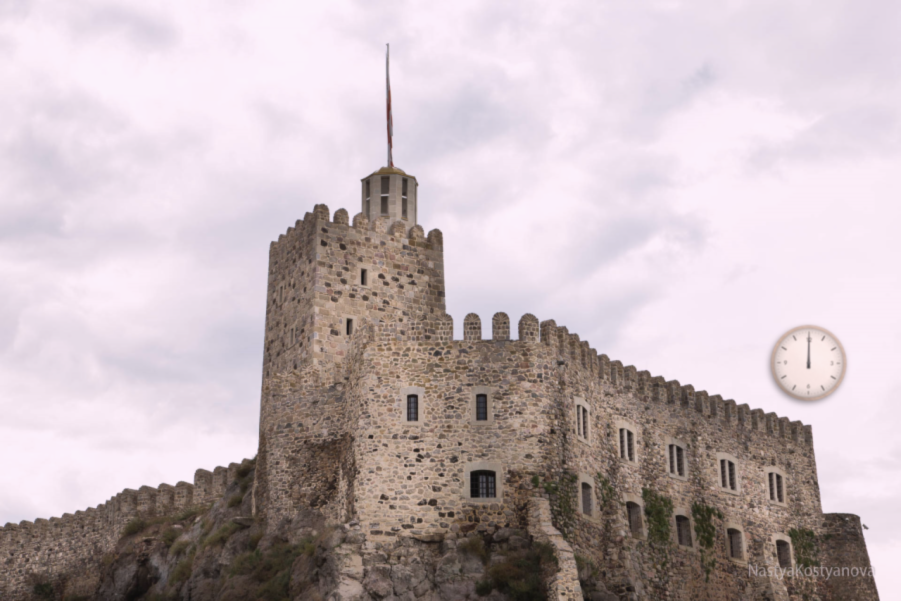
12,00
